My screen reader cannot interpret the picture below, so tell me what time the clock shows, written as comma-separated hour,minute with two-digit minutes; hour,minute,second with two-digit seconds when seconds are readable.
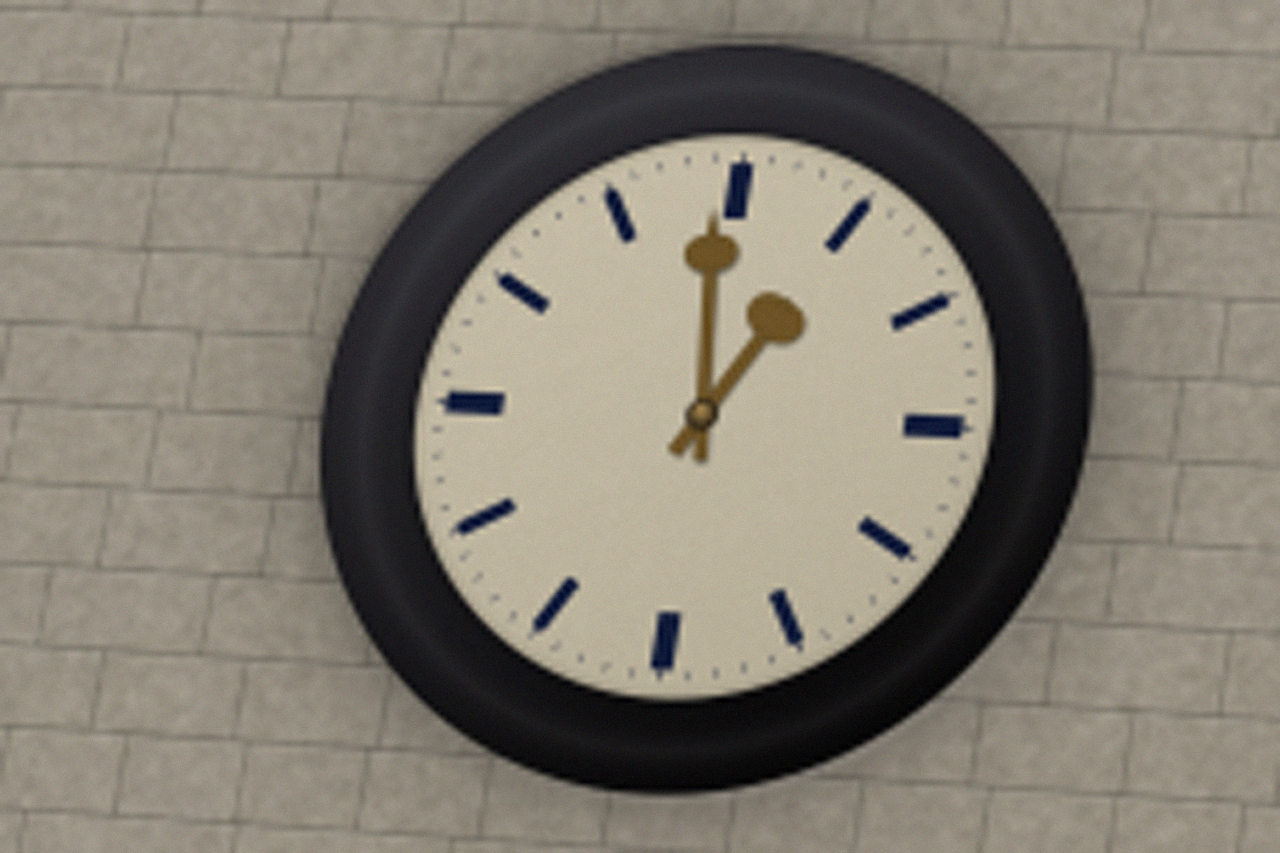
12,59
